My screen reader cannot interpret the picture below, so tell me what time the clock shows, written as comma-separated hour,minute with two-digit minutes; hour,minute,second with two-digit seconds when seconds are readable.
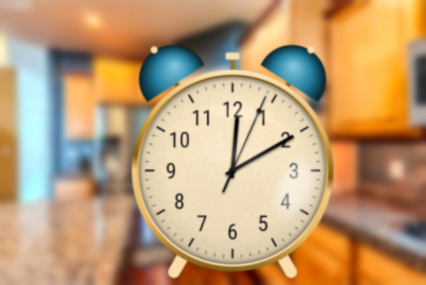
12,10,04
